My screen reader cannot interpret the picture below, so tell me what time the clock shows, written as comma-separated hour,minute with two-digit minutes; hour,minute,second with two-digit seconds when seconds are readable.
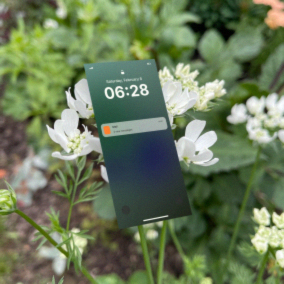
6,28
